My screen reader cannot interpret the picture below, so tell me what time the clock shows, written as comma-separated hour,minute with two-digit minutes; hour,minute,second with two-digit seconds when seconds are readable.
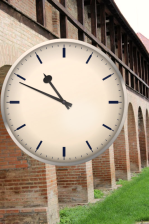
10,49
